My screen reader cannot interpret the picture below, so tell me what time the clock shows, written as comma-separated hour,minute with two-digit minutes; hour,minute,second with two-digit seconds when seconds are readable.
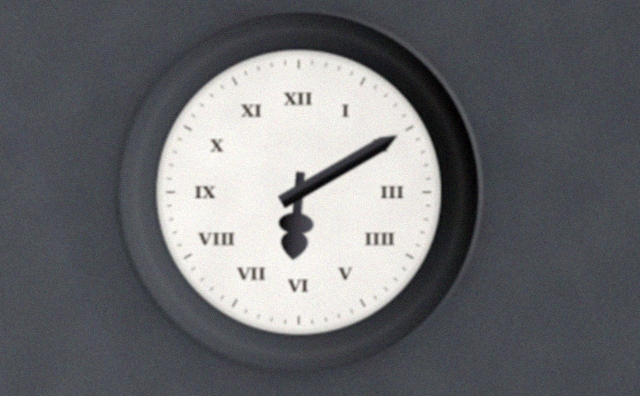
6,10
